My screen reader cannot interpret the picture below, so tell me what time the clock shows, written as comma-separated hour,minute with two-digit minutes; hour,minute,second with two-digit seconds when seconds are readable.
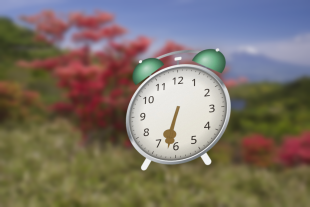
6,32
